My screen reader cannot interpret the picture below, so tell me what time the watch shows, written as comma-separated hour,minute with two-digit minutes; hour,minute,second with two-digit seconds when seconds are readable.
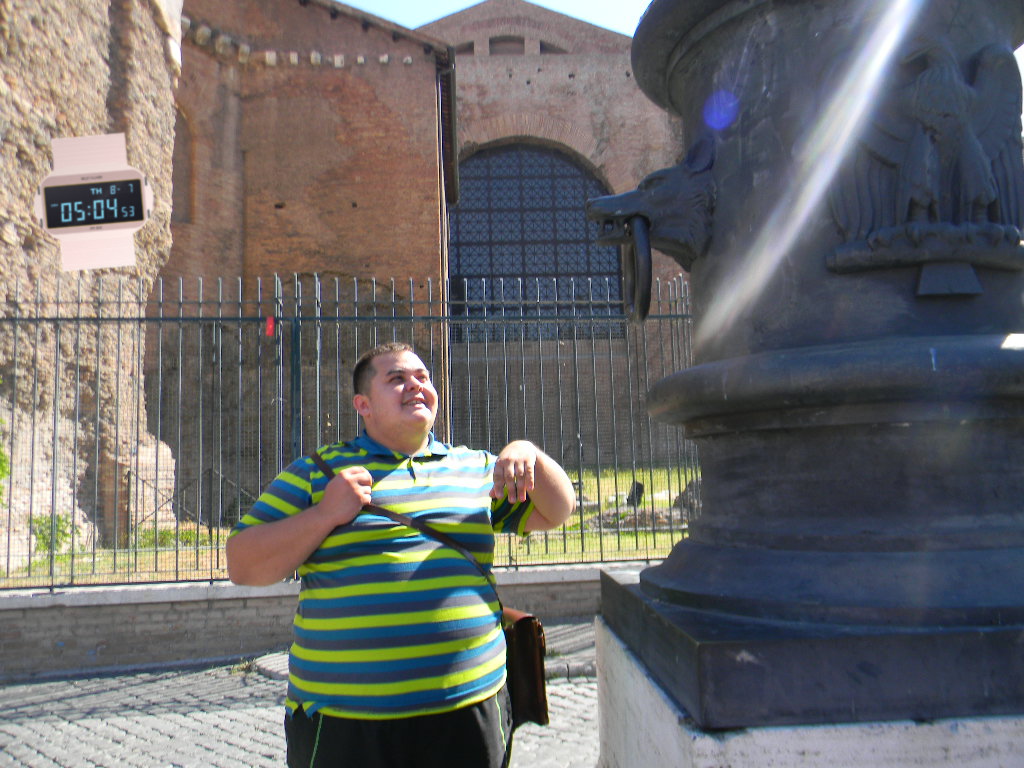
5,04
